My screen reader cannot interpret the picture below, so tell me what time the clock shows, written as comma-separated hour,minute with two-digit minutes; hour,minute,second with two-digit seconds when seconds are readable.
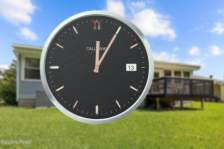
12,05
